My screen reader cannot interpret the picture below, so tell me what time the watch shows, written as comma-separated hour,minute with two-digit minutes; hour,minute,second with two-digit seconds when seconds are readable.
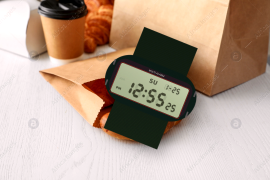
12,55,25
